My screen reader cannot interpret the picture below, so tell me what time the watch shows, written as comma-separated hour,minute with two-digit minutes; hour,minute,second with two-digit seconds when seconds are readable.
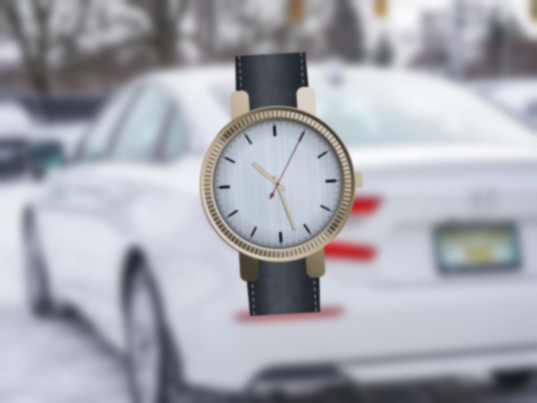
10,27,05
